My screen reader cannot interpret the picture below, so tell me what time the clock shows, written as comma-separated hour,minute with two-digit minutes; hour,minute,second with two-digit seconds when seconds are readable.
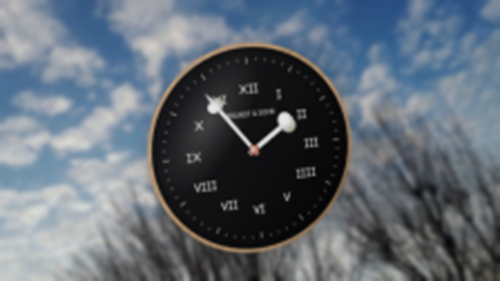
1,54
